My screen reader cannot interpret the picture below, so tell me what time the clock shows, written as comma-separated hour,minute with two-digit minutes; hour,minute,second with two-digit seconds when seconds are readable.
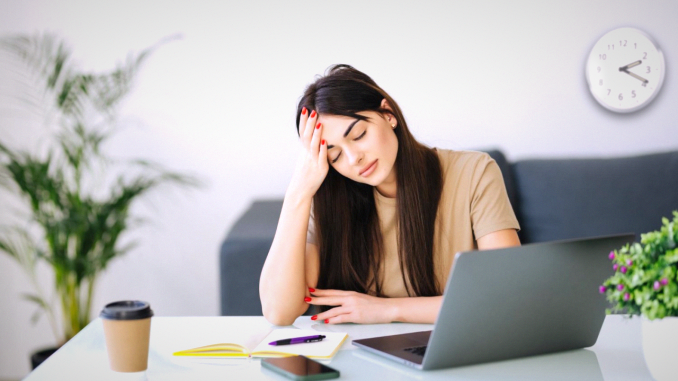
2,19
